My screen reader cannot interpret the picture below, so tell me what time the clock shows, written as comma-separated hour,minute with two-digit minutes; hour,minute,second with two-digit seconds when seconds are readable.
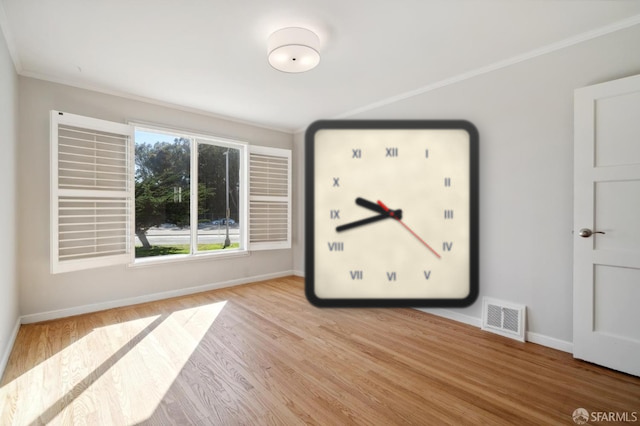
9,42,22
